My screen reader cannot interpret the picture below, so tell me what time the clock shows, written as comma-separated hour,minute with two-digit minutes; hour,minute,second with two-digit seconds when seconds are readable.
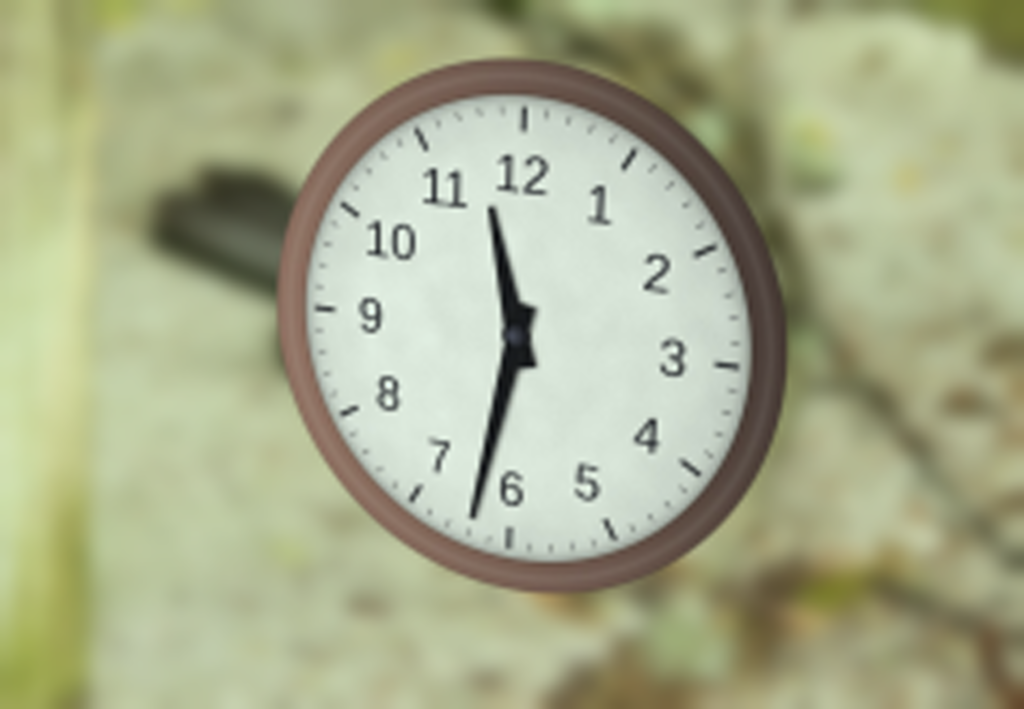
11,32
